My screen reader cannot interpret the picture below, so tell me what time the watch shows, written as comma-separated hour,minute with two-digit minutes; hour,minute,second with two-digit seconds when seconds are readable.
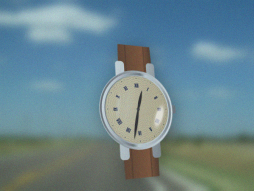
12,32
